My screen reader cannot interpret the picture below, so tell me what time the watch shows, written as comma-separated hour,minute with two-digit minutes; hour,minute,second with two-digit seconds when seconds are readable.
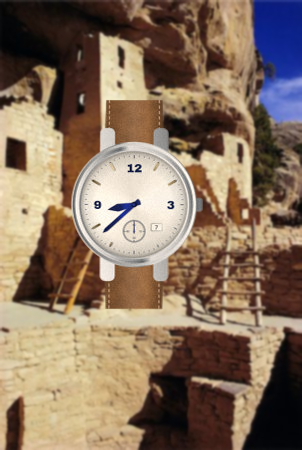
8,38
